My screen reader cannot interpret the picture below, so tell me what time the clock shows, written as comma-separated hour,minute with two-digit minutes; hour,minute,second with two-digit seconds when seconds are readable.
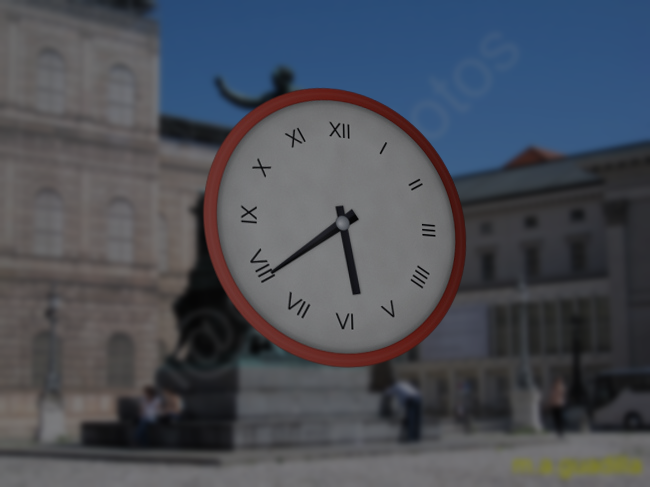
5,39
